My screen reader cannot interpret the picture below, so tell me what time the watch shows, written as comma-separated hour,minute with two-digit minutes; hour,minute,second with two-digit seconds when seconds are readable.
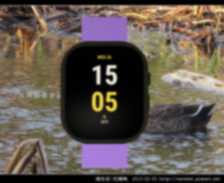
15,05
